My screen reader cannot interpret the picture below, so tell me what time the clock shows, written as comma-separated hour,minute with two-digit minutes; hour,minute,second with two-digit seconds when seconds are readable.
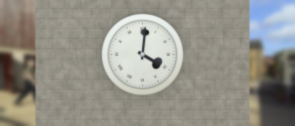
4,01
